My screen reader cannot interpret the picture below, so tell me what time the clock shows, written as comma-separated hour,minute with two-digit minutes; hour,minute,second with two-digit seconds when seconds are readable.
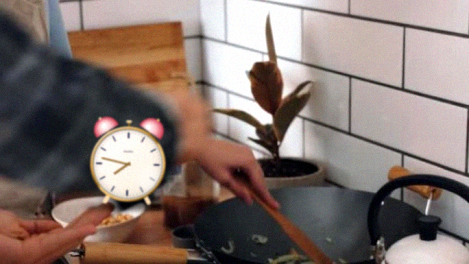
7,47
